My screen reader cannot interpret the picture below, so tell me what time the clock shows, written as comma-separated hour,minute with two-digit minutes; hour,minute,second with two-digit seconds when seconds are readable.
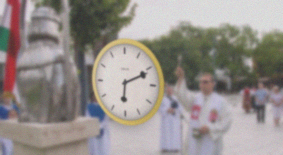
6,11
